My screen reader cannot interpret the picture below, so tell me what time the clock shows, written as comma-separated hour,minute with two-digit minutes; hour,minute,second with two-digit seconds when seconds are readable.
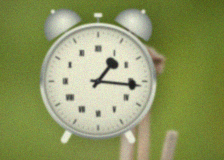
1,16
